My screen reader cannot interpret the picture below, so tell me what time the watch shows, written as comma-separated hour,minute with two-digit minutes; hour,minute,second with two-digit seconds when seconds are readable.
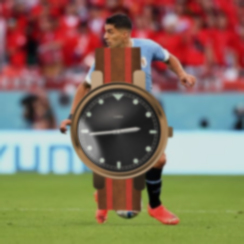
2,44
